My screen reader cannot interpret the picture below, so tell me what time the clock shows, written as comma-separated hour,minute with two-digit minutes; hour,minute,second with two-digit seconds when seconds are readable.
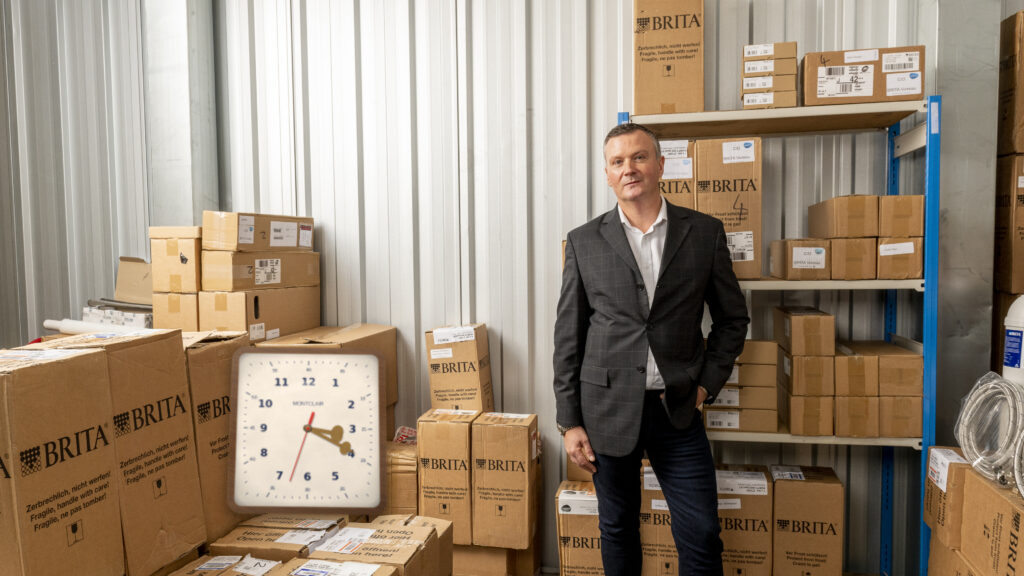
3,19,33
